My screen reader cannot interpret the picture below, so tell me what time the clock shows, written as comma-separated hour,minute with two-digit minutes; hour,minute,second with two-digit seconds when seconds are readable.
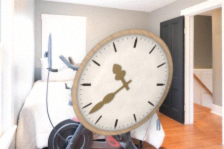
10,38
